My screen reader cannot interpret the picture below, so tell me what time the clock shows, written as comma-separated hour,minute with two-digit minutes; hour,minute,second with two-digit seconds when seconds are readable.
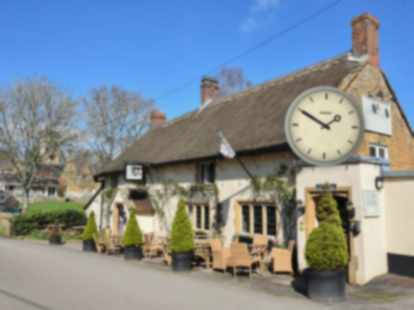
1,50
